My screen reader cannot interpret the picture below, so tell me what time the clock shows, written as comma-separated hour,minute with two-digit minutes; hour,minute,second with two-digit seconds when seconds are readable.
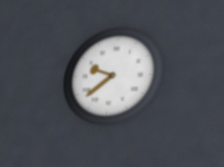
9,38
